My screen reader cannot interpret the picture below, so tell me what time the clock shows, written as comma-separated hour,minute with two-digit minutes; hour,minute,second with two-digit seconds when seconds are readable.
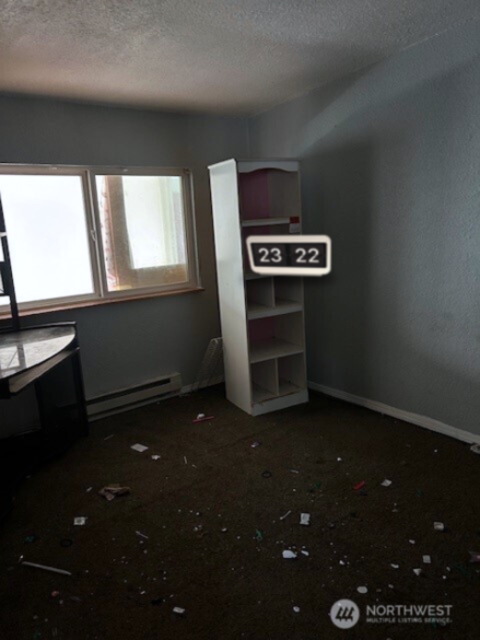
23,22
